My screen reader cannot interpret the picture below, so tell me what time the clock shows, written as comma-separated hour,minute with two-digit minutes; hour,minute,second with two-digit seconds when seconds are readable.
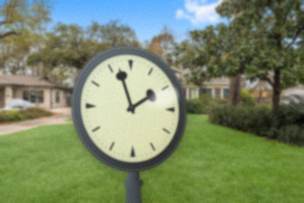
1,57
